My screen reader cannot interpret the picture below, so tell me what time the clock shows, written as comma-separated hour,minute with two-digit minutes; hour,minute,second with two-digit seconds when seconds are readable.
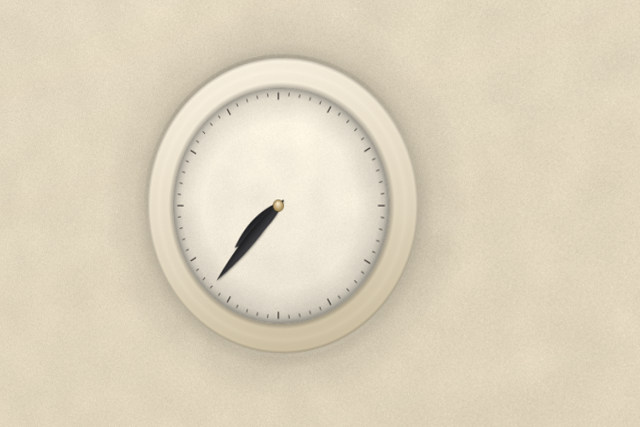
7,37
